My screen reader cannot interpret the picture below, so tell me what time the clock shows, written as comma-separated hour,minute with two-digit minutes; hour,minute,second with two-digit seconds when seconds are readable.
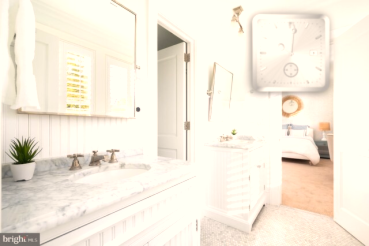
10,01
